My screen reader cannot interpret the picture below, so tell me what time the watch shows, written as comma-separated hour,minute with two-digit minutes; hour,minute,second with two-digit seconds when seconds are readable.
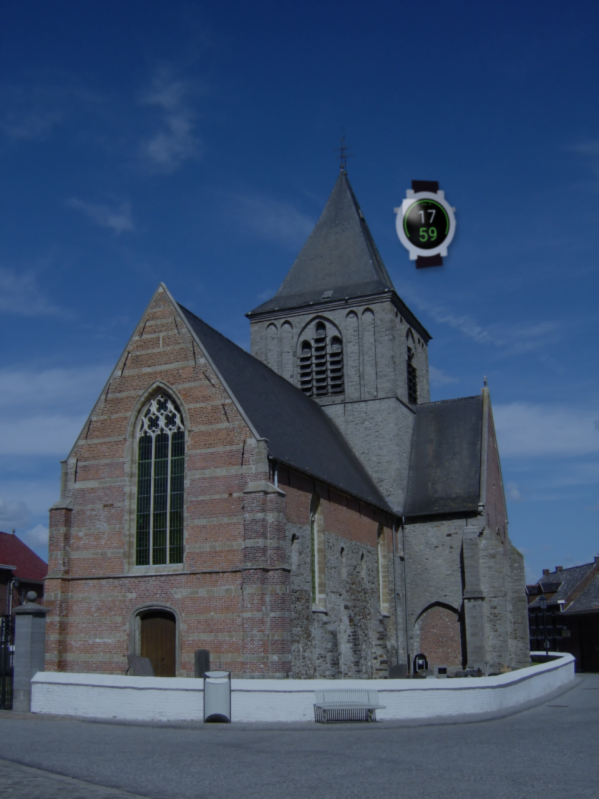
17,59
